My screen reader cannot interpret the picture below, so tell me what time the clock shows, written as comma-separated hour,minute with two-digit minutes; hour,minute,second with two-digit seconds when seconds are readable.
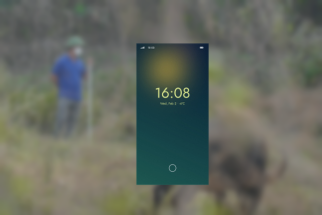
16,08
